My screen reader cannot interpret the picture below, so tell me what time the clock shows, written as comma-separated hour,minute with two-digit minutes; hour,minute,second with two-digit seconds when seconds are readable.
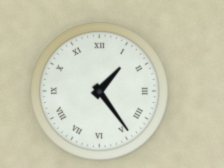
1,24
